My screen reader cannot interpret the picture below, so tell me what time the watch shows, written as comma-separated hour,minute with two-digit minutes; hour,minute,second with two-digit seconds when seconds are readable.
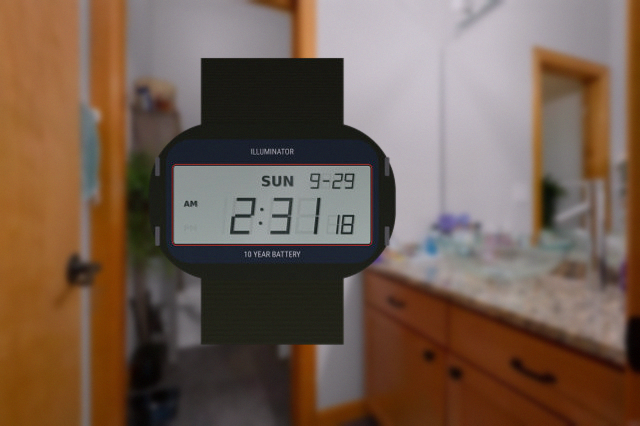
2,31,18
